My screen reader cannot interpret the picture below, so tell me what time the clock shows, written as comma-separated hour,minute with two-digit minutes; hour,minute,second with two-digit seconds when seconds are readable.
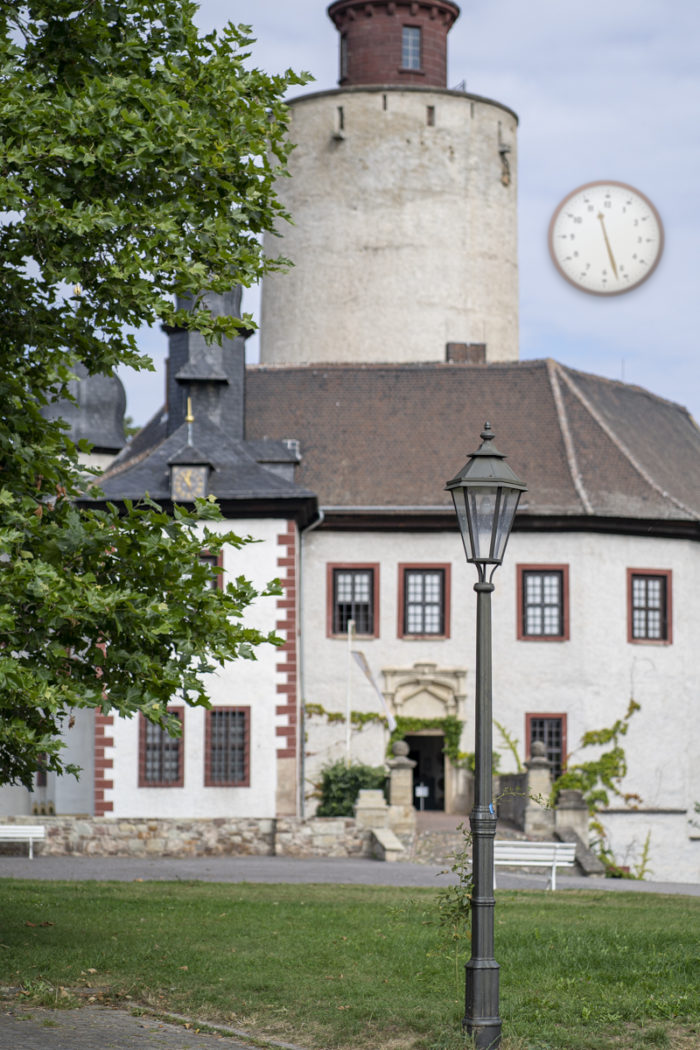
11,27
